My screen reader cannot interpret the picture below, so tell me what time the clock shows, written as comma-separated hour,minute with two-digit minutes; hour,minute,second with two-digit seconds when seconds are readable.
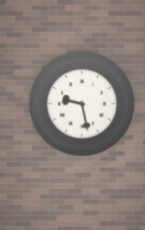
9,28
